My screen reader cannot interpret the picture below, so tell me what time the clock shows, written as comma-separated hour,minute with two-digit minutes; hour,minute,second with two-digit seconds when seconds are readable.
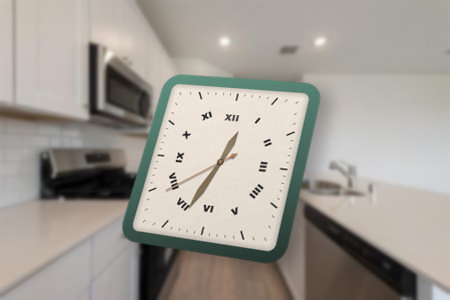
12,33,39
